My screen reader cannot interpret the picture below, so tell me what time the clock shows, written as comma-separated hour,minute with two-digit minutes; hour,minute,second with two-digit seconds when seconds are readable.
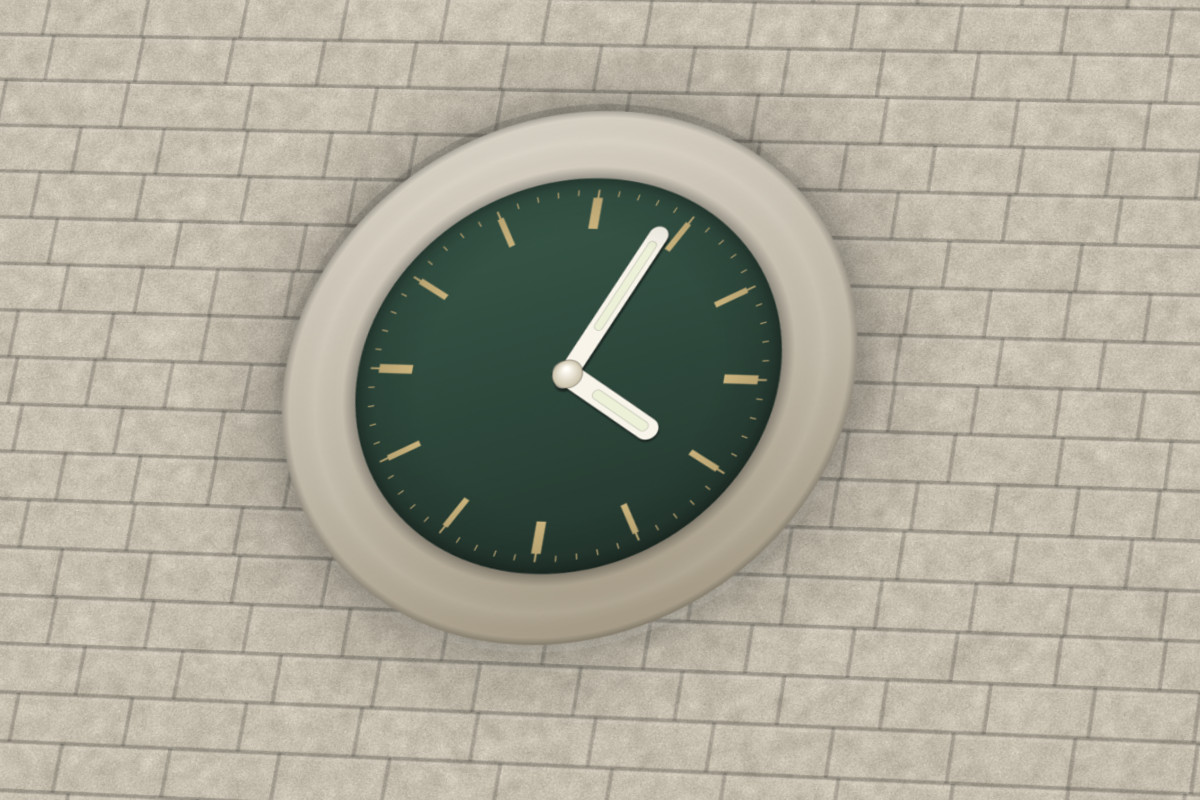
4,04
